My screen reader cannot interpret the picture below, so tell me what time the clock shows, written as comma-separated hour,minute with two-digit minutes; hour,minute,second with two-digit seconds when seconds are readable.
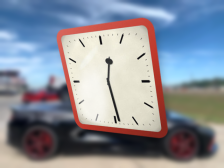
12,29
